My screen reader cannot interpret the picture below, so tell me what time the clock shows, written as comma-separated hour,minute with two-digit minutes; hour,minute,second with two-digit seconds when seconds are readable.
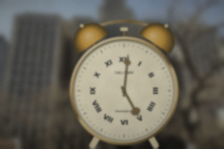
5,01
